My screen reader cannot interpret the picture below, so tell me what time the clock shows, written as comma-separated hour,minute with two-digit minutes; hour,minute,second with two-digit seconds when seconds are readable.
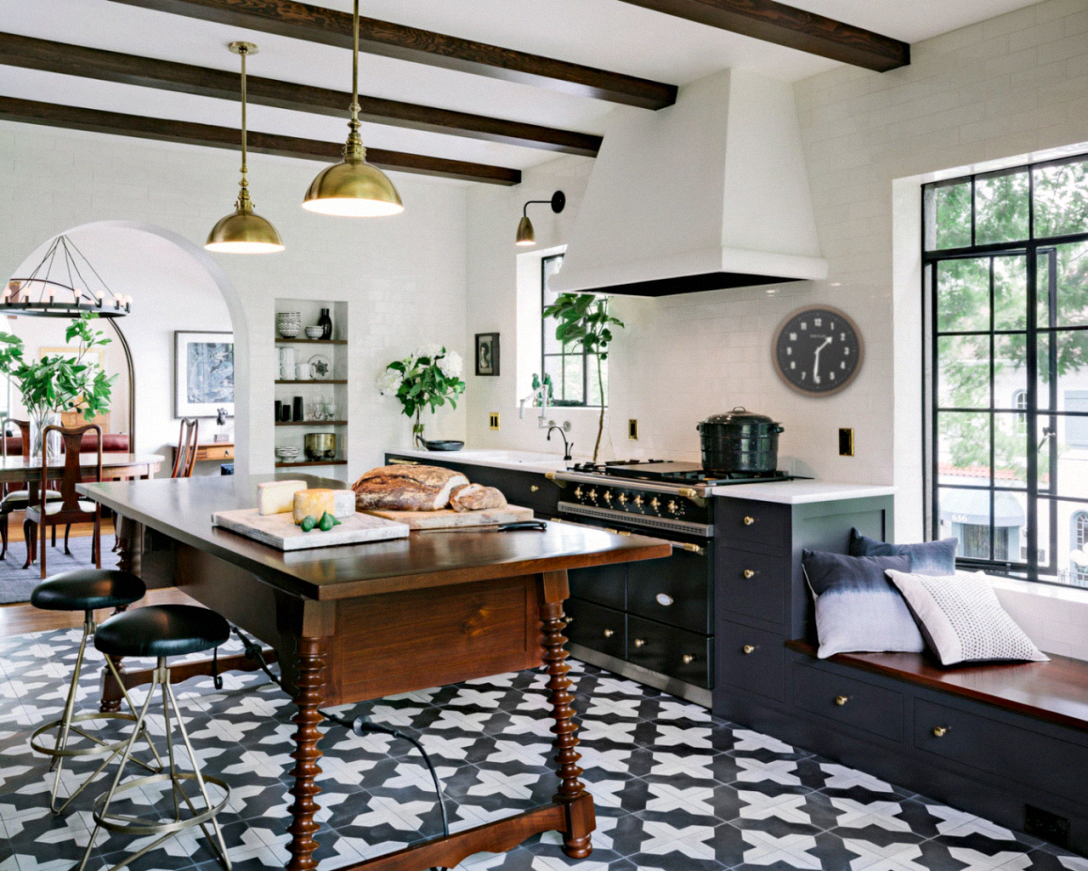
1,31
